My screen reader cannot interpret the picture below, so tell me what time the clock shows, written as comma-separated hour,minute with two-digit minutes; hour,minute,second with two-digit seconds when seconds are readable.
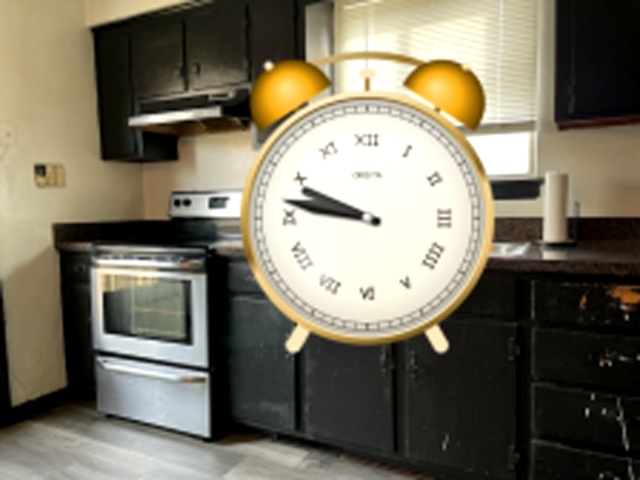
9,47
